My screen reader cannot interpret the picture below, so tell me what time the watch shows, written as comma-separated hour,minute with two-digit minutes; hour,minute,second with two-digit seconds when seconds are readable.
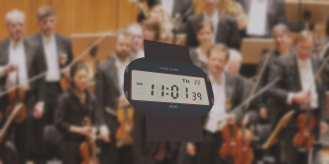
11,01,39
